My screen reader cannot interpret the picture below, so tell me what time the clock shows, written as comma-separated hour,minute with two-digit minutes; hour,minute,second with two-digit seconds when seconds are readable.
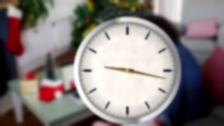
9,17
